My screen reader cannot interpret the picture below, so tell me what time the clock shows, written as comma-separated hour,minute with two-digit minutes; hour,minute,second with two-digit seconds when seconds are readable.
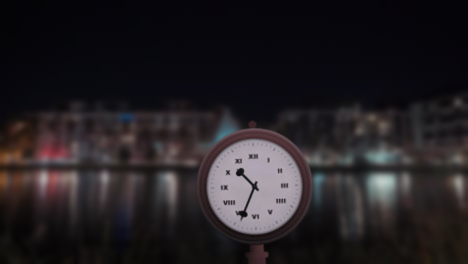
10,34
